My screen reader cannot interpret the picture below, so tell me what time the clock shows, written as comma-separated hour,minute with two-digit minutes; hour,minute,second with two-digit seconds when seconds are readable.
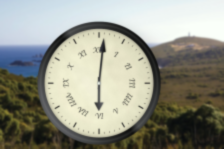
6,01
